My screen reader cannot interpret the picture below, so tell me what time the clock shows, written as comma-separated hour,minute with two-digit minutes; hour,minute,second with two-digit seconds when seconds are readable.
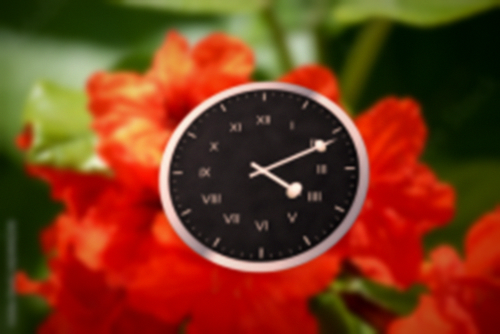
4,11
